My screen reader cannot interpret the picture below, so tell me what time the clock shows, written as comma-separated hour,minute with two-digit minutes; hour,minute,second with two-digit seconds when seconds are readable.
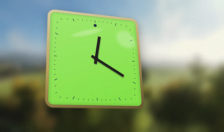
12,20
